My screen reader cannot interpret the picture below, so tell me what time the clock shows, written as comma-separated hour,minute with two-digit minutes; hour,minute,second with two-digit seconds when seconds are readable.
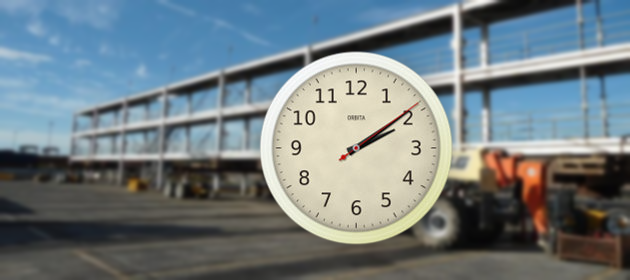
2,09,09
